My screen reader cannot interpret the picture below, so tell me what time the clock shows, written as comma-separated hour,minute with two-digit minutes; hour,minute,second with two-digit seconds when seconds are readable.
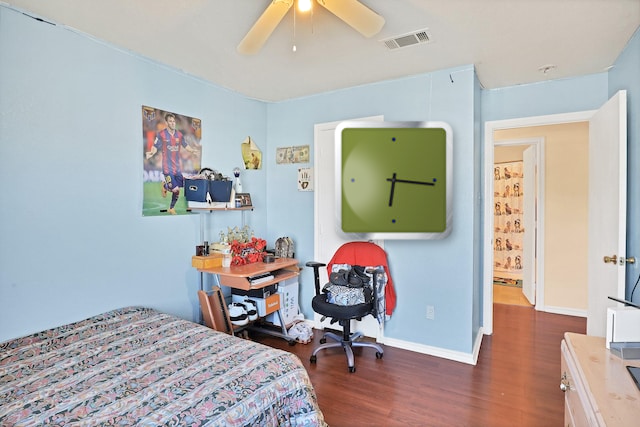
6,16
